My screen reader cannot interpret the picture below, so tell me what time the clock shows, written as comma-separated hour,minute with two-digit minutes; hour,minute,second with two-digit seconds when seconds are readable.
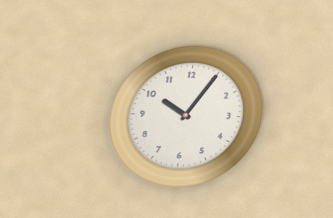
10,05
